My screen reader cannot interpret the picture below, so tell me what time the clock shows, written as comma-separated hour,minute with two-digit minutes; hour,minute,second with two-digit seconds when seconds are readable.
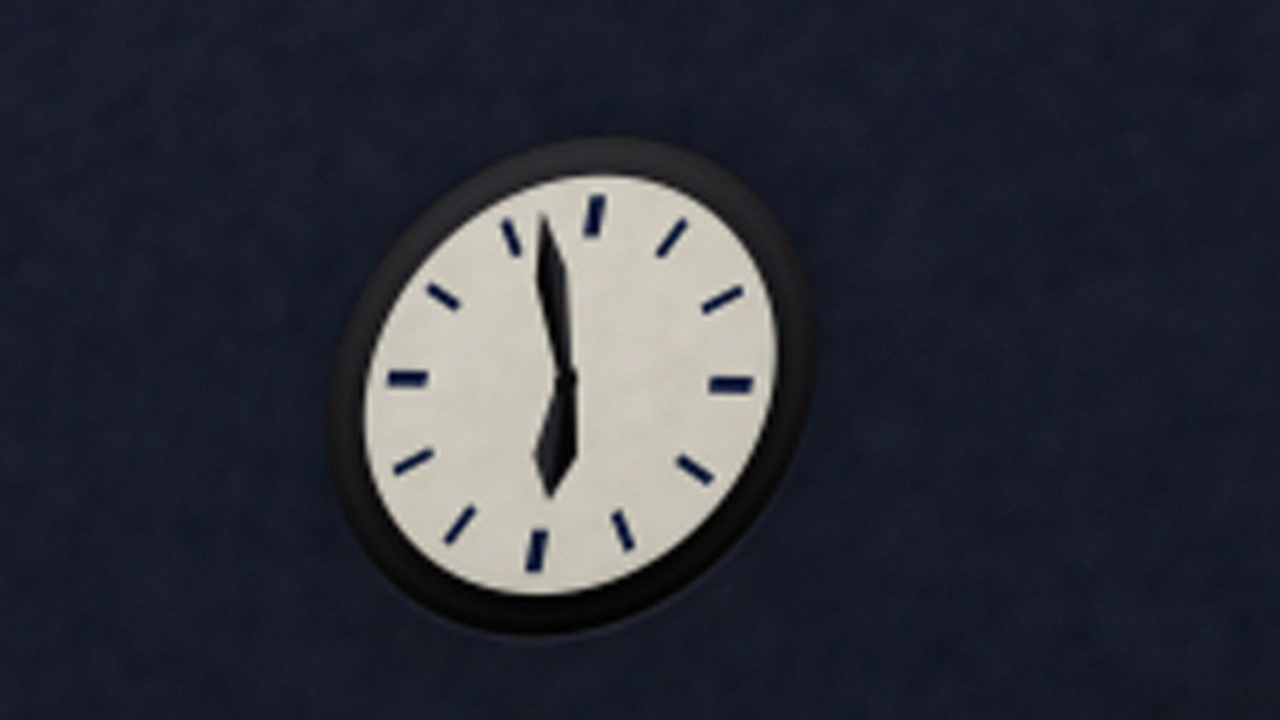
5,57
